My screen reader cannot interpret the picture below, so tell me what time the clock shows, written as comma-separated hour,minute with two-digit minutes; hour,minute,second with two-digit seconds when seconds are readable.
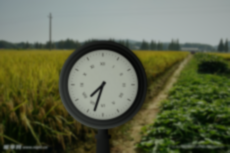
7,33
